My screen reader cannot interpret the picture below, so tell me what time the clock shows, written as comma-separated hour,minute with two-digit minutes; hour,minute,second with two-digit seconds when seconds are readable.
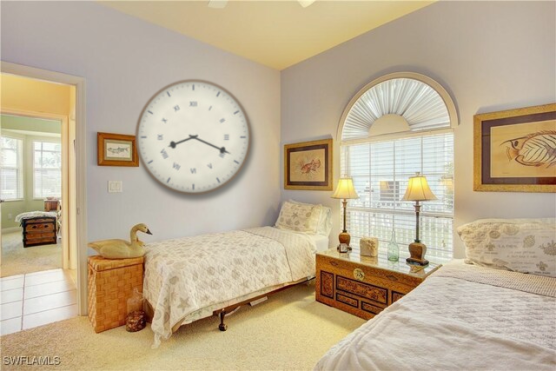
8,19
